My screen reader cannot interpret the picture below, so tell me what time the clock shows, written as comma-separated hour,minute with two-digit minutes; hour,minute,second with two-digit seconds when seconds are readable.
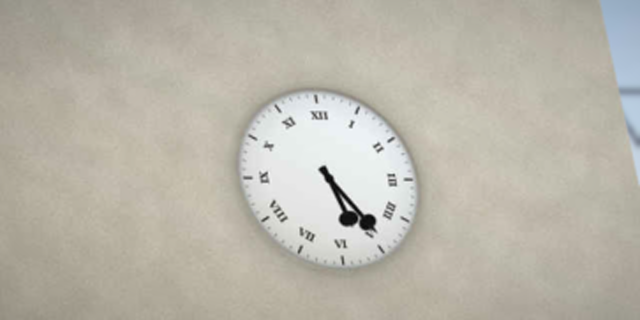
5,24
